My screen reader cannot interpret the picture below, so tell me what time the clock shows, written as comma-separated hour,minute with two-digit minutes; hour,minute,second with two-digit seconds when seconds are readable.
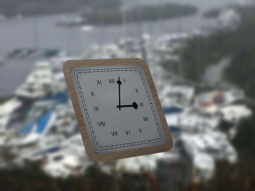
3,03
